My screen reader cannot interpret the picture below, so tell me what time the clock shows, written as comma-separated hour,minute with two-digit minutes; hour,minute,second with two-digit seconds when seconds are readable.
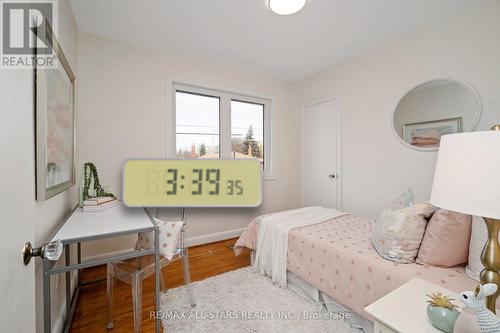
3,39,35
